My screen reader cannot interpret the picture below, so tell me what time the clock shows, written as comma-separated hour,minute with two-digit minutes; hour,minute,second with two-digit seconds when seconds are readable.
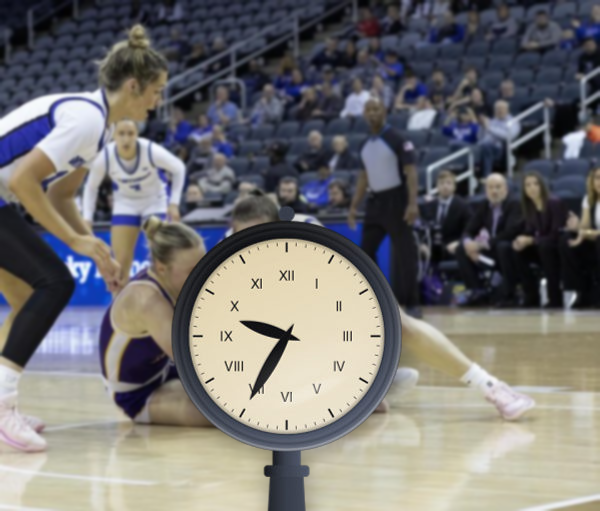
9,35
